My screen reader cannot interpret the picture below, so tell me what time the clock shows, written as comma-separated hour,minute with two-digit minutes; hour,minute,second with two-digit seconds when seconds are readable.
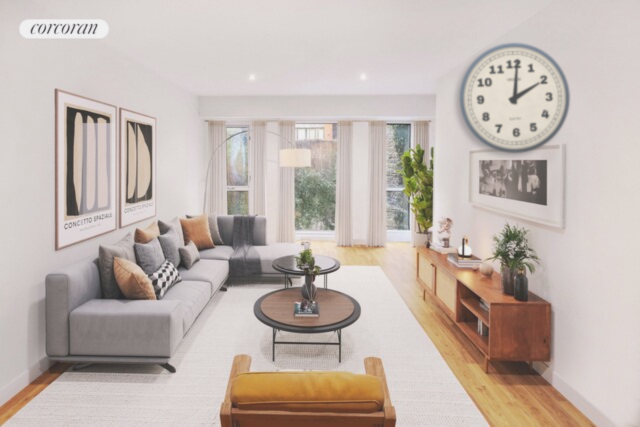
2,01
